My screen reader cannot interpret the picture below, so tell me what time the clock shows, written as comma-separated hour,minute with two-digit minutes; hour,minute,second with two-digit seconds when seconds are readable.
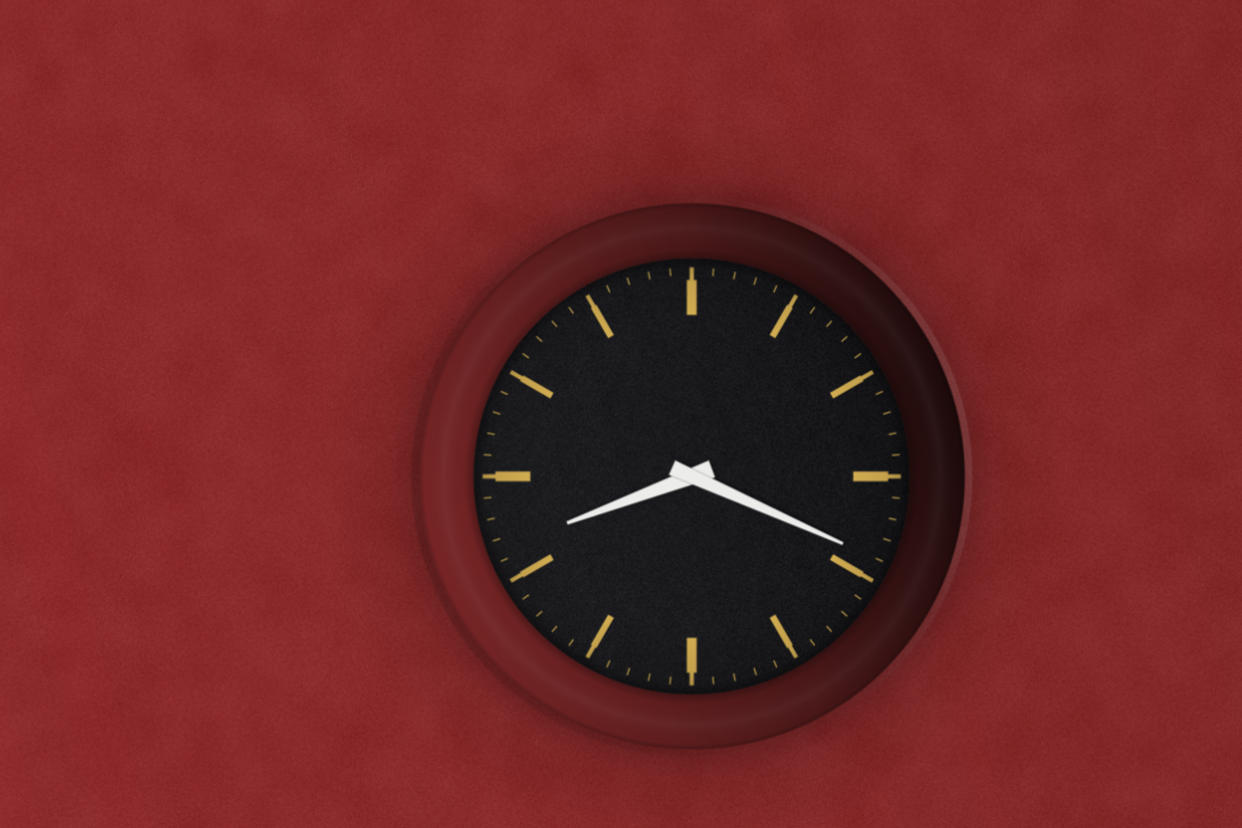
8,19
